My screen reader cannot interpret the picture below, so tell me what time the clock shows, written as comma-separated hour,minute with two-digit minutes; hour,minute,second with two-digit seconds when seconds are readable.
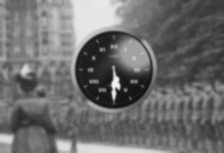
5,30
